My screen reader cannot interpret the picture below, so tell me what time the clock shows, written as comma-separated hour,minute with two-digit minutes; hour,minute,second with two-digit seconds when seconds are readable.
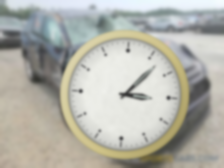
3,07
